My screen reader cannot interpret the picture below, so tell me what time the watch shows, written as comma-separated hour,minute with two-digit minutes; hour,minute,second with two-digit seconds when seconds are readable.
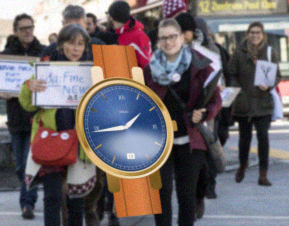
1,44
